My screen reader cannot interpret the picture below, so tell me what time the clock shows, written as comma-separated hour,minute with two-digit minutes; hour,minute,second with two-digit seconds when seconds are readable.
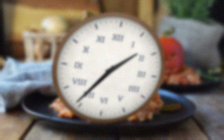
1,36
